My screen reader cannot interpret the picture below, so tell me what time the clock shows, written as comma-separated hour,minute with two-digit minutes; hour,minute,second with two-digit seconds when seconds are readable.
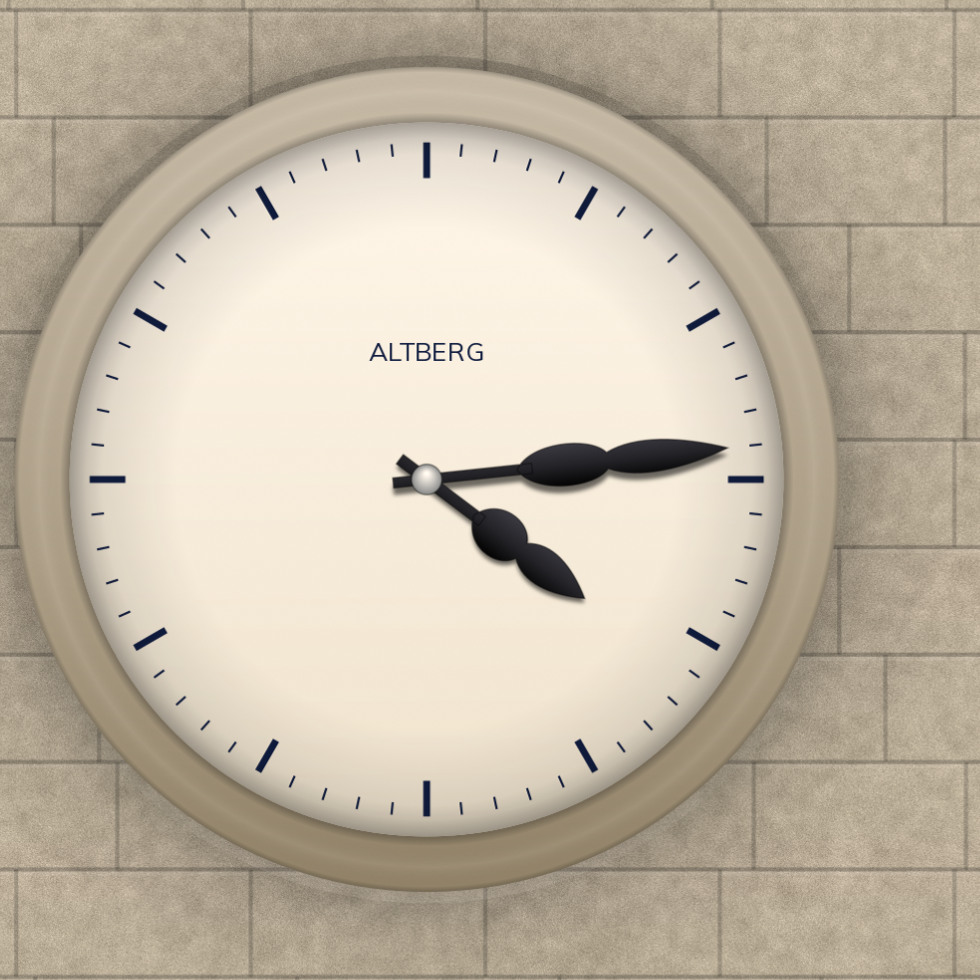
4,14
